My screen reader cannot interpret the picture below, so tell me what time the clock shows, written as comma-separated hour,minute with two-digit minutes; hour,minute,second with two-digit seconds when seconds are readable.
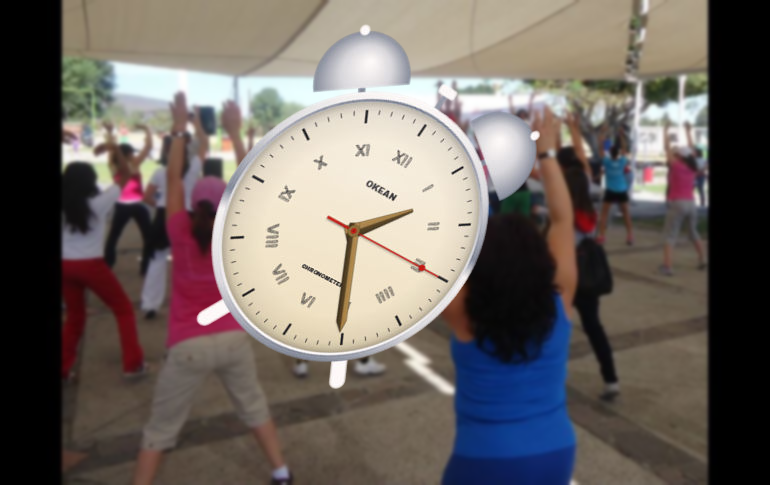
1,25,15
